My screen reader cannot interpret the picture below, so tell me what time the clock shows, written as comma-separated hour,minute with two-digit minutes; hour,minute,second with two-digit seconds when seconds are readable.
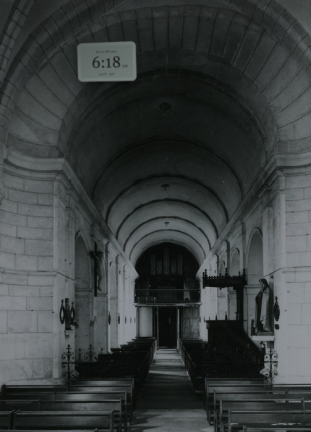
6,18
